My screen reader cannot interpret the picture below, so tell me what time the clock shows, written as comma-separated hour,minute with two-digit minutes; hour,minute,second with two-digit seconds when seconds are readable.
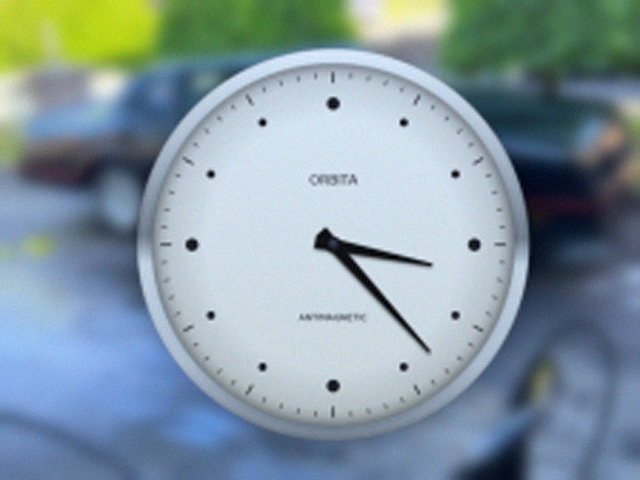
3,23
